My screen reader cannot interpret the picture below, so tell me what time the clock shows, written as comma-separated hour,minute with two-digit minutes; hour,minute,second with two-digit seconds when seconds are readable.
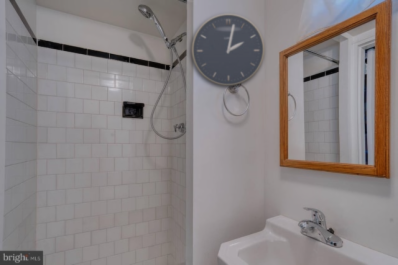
2,02
